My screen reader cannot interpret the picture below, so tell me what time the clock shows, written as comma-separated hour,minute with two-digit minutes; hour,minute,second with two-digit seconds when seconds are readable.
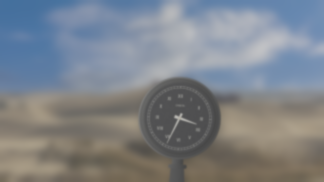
3,34
